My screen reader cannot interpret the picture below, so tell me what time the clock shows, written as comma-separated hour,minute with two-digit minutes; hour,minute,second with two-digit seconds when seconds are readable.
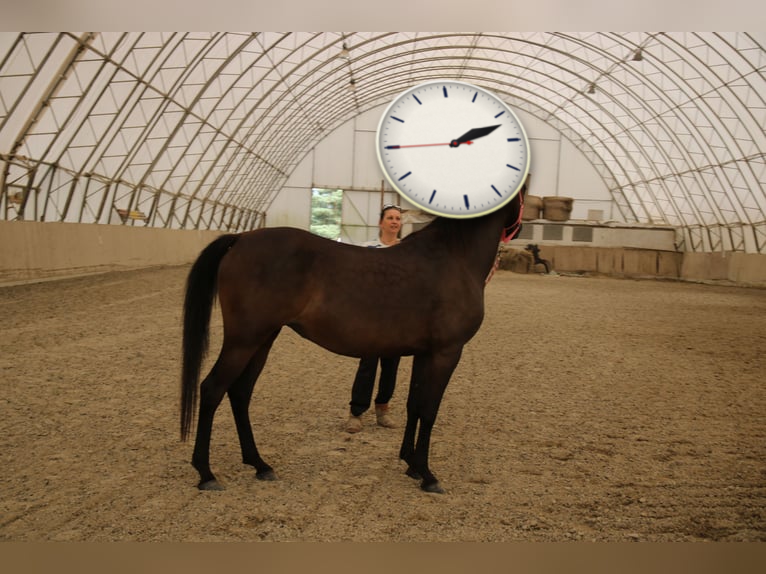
2,11,45
